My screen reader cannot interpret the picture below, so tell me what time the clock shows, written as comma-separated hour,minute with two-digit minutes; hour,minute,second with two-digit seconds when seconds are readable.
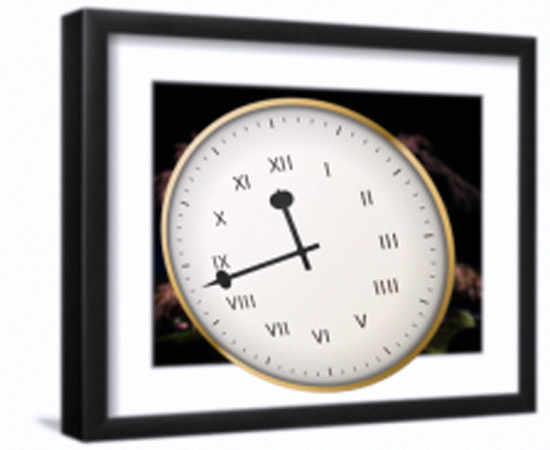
11,43
